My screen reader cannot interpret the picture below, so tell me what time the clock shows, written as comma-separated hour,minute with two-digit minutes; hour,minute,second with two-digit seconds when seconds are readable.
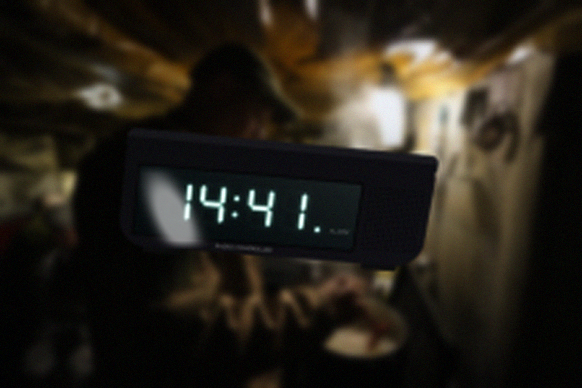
14,41
